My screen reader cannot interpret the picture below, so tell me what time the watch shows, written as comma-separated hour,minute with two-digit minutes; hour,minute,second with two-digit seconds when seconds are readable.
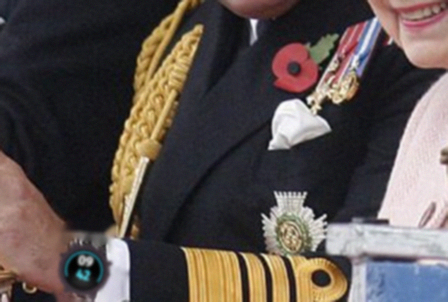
9,42
